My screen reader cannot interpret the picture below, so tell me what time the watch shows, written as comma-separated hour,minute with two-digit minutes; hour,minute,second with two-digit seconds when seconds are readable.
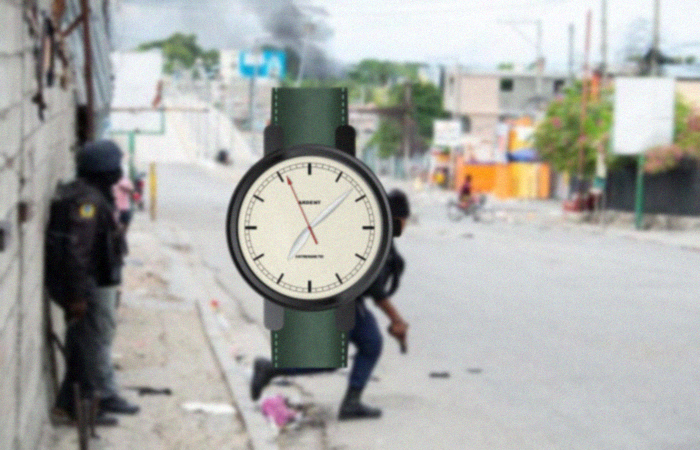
7,07,56
